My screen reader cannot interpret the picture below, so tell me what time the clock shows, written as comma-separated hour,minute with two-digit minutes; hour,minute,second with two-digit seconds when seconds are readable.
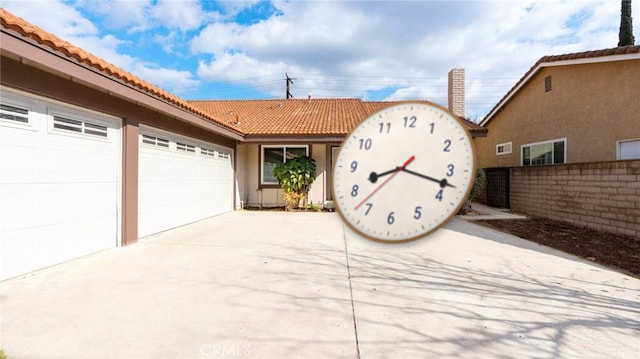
8,17,37
